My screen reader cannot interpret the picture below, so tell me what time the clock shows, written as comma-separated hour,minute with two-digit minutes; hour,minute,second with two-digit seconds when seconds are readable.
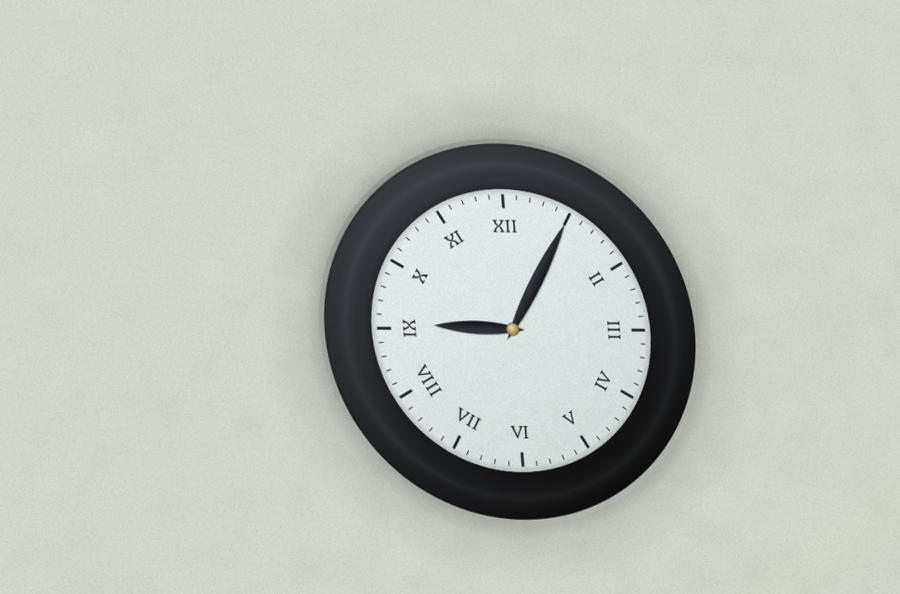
9,05
